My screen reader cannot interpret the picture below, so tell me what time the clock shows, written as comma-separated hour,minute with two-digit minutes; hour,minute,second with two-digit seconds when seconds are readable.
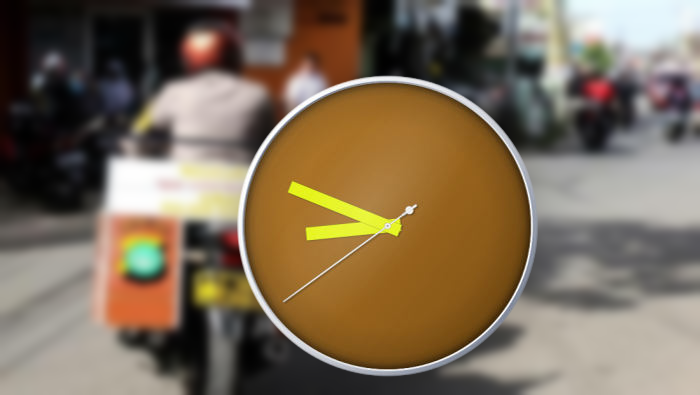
8,48,39
